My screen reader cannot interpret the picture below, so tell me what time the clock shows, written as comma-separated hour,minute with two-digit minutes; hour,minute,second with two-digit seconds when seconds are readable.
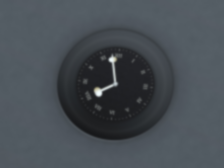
7,58
